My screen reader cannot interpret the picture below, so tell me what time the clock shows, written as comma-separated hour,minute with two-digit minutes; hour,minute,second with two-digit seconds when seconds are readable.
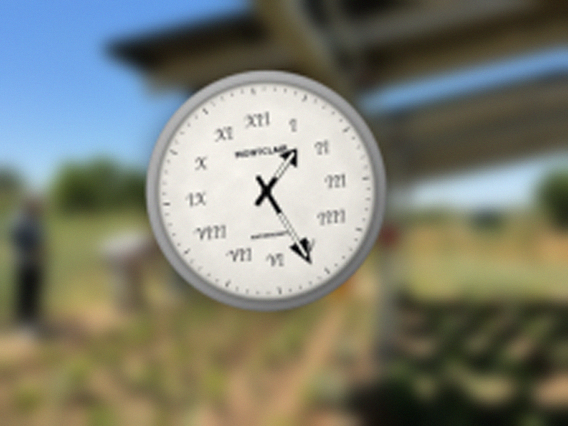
1,26
